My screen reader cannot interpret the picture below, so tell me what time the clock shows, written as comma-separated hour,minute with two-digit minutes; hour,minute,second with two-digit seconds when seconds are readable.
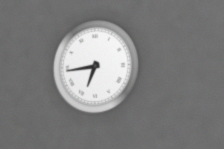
6,44
